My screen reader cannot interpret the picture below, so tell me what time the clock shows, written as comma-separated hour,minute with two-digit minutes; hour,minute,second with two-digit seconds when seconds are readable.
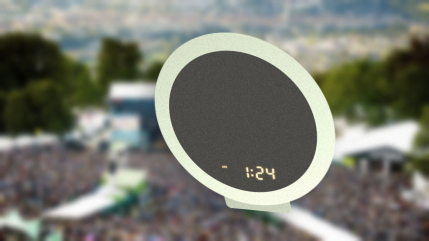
1,24
